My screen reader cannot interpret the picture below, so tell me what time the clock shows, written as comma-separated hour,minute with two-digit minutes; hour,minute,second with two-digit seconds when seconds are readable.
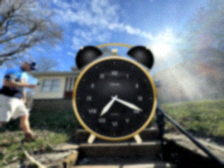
7,19
